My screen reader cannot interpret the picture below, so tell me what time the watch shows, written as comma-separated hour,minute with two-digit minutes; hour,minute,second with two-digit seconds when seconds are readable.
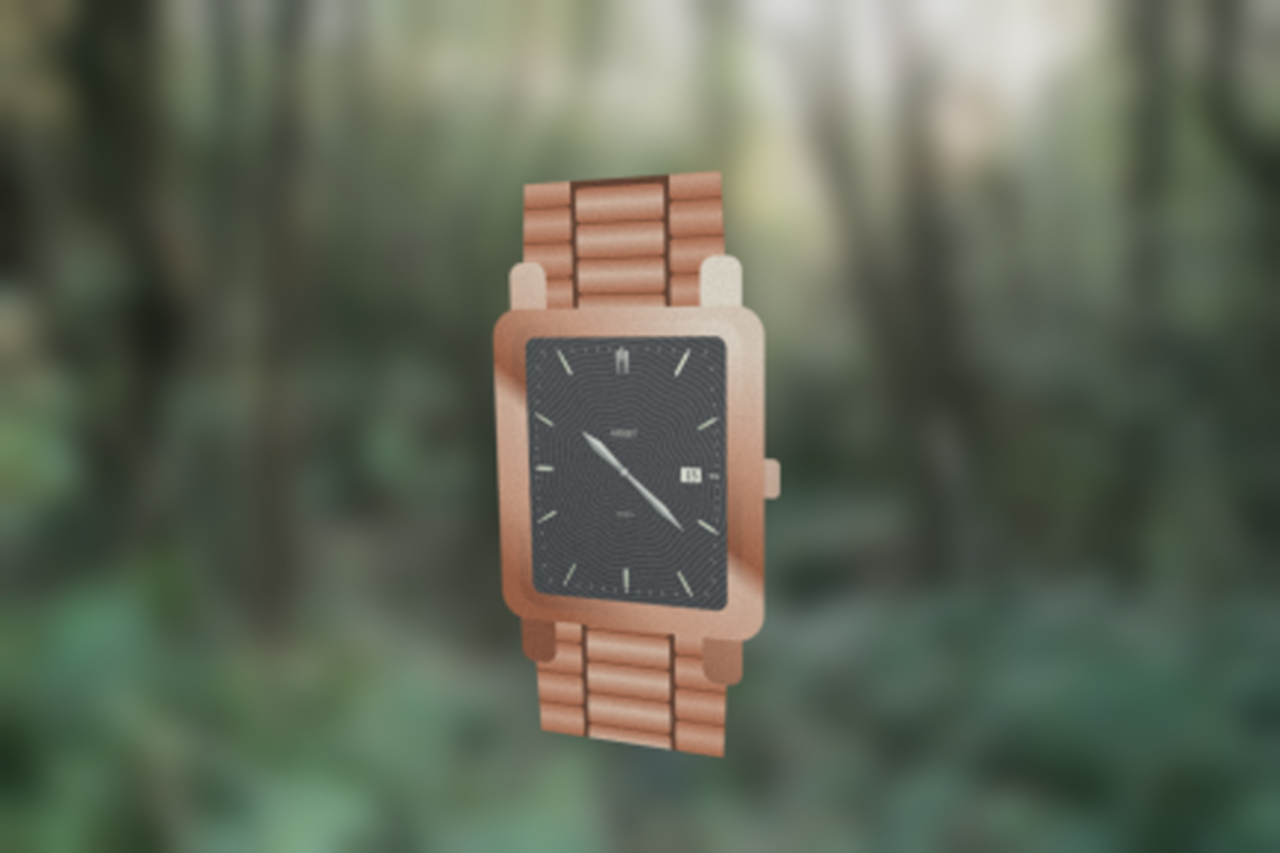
10,22
